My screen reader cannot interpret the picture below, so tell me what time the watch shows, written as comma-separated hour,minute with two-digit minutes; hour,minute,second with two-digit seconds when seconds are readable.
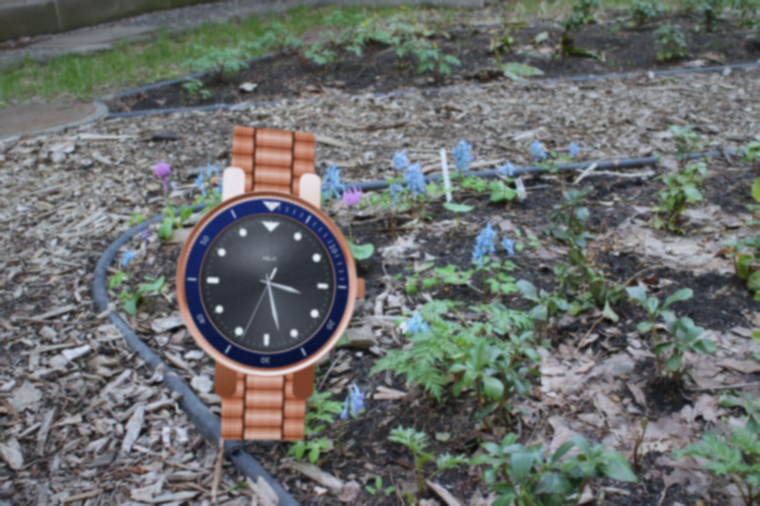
3,27,34
